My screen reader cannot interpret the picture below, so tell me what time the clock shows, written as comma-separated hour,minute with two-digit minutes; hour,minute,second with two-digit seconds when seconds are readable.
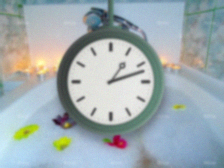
1,12
